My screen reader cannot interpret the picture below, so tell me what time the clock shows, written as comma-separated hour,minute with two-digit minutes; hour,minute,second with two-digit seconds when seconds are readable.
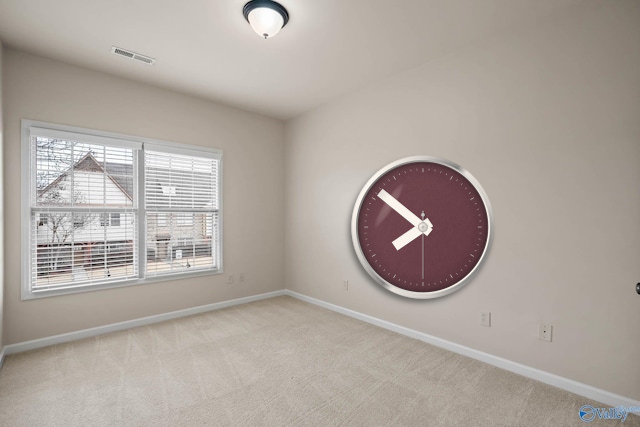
7,51,30
